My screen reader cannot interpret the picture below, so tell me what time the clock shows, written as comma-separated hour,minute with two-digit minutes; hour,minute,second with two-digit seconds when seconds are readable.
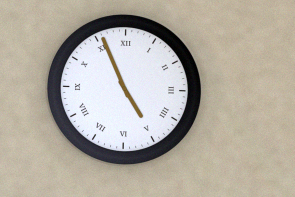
4,56
